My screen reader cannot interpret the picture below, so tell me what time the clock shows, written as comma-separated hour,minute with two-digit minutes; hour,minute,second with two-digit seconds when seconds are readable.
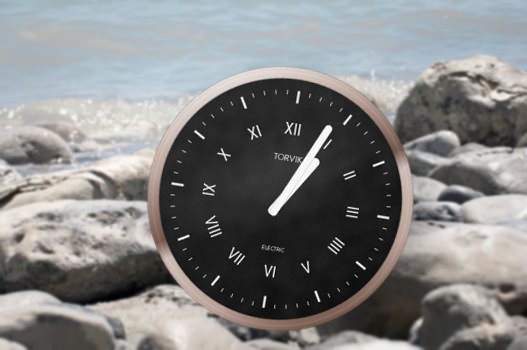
1,04
